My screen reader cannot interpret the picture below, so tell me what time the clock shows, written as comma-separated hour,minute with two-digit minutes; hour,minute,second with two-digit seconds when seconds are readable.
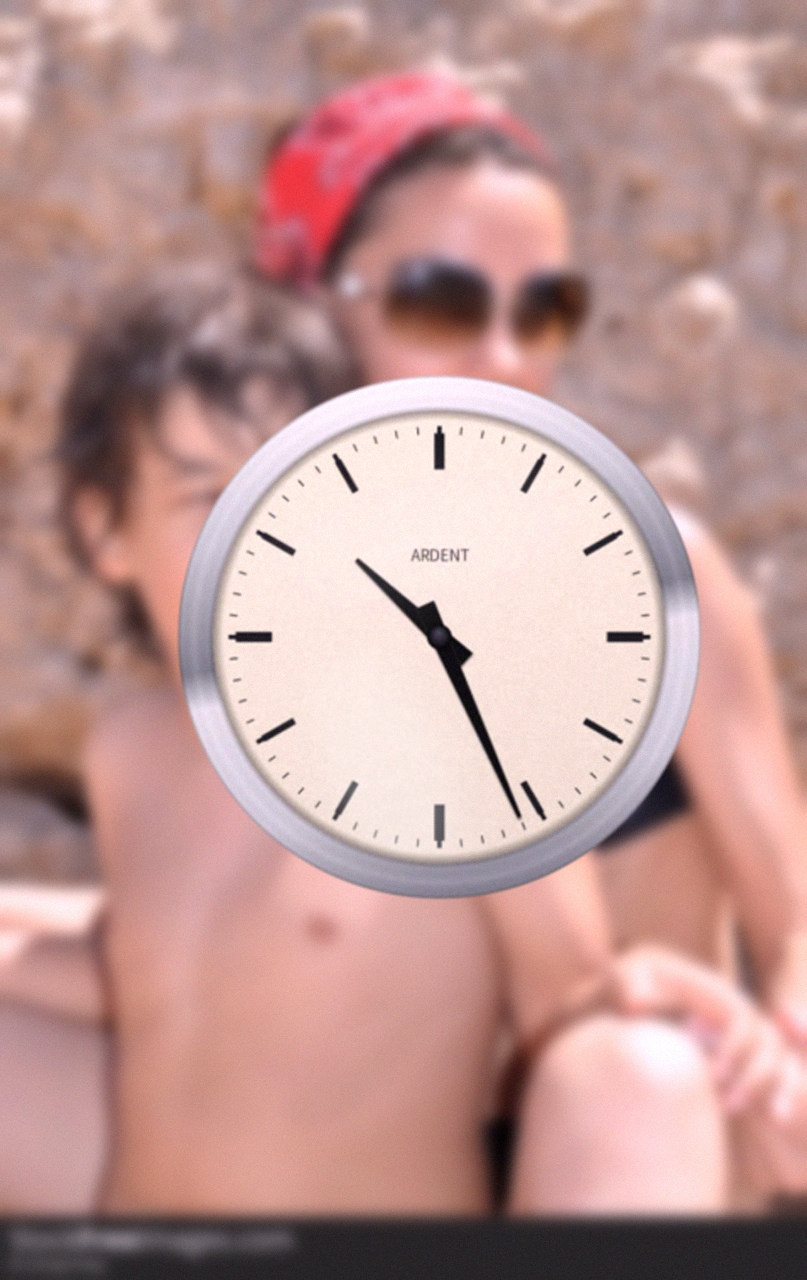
10,26
